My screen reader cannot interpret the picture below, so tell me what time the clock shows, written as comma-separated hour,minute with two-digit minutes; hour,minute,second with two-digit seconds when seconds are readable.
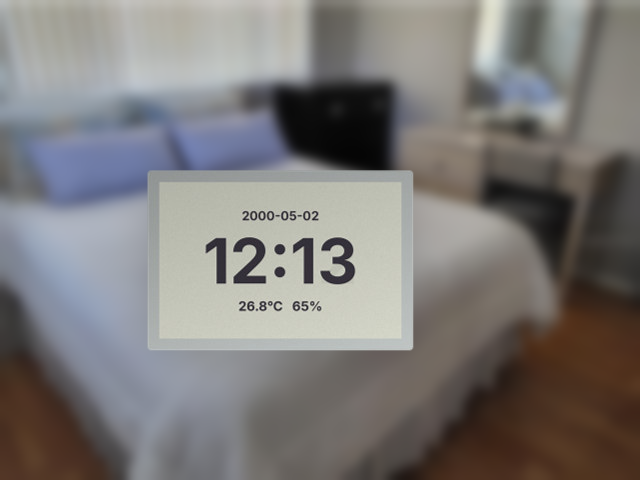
12,13
